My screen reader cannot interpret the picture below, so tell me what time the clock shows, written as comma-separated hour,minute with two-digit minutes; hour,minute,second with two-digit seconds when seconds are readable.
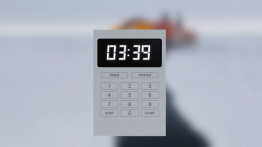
3,39
